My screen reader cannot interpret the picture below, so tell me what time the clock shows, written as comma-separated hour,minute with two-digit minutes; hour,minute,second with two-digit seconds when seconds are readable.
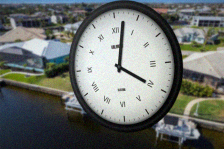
4,02
